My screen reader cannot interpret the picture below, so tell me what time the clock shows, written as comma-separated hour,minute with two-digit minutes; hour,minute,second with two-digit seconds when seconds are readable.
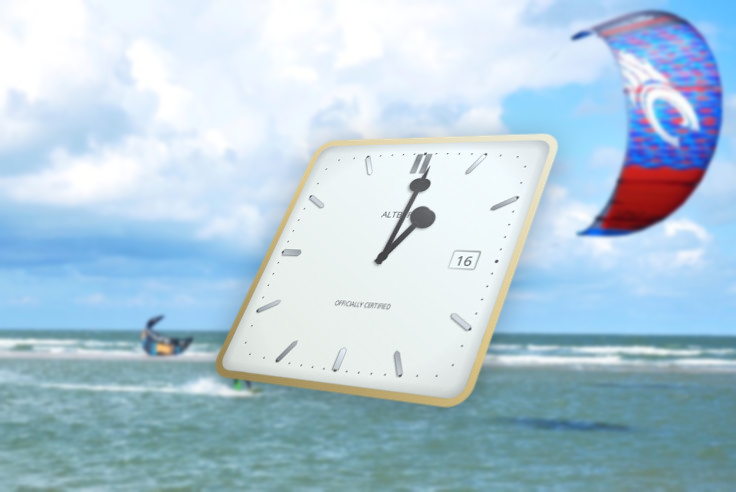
1,01
